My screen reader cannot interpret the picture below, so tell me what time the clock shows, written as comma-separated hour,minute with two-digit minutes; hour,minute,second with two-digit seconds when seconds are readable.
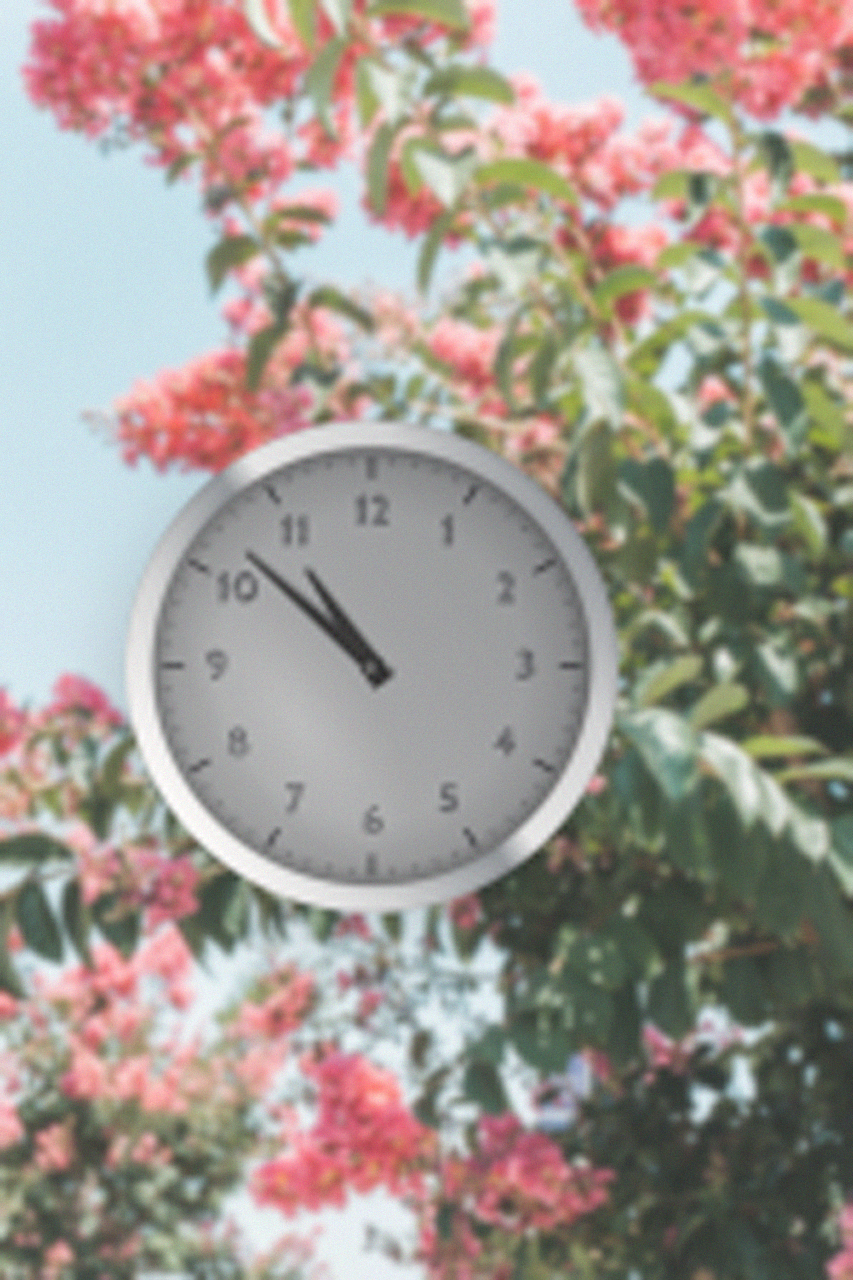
10,52
